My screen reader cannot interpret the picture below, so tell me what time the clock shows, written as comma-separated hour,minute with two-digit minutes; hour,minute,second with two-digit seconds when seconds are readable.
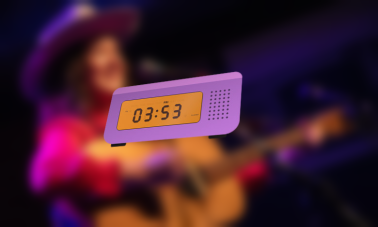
3,53
